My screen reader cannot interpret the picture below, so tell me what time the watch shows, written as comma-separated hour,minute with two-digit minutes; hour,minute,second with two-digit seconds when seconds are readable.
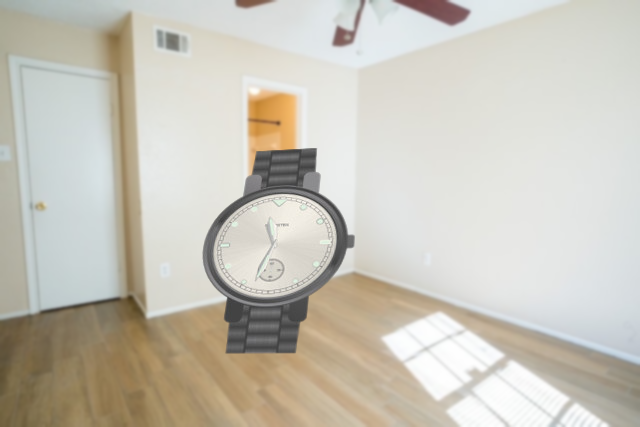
11,33
